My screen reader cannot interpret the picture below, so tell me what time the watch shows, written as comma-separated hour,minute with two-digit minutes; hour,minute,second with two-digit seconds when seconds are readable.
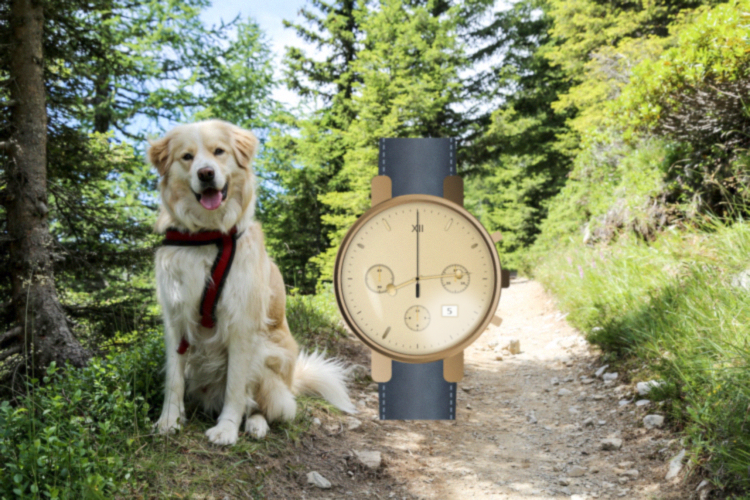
8,14
